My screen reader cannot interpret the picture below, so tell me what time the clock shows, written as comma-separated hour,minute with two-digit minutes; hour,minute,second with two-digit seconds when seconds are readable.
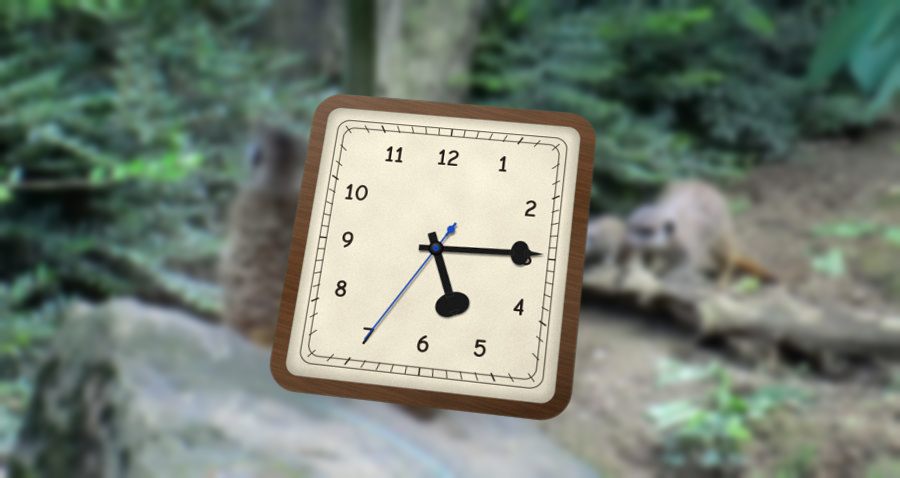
5,14,35
